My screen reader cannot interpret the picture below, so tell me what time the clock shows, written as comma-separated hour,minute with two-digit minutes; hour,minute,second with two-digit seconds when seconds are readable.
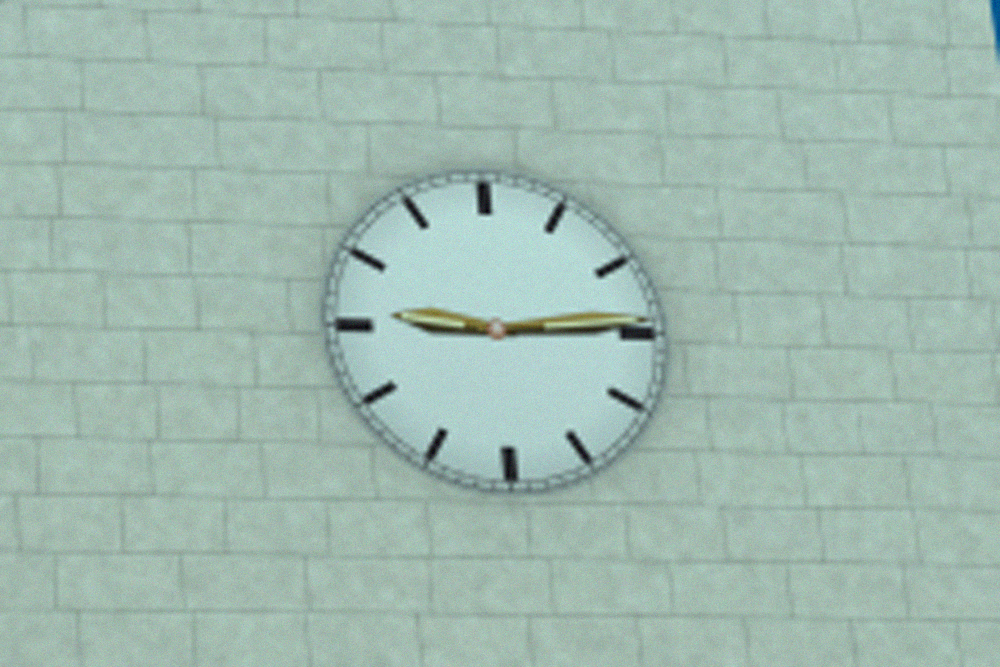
9,14
